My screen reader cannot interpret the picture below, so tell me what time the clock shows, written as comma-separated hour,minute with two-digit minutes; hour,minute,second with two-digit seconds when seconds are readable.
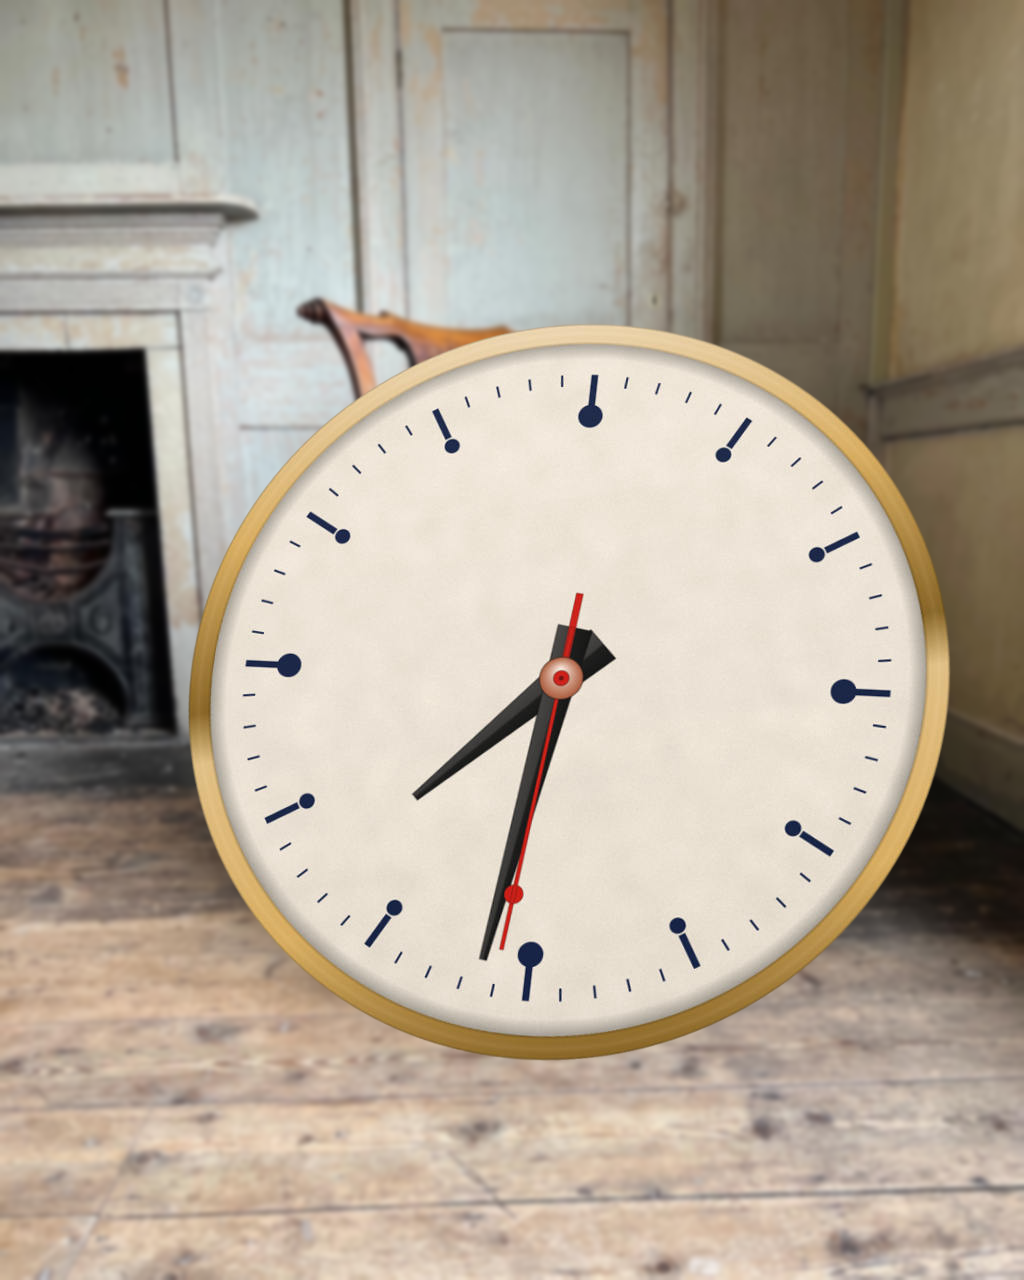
7,31,31
